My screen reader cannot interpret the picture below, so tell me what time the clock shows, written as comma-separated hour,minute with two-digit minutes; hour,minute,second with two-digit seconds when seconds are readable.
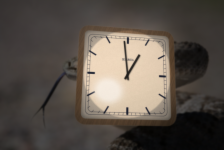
12,59
